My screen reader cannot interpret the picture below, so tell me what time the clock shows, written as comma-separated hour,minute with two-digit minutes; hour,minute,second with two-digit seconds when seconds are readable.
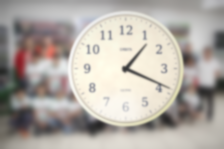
1,19
